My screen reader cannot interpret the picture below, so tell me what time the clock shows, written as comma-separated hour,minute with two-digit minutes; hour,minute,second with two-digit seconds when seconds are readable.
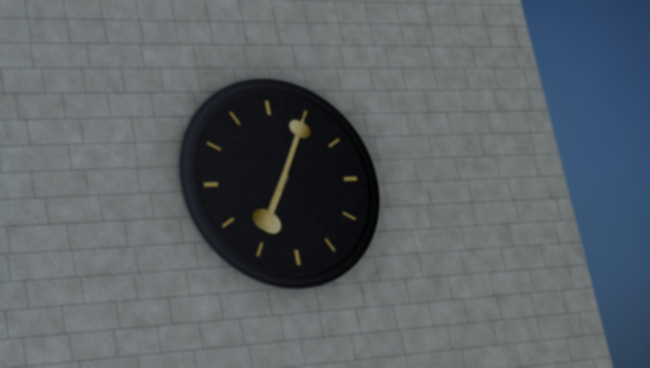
7,05
